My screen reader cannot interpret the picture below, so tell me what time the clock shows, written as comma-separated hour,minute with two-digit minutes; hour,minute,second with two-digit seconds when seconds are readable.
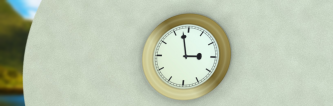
2,58
